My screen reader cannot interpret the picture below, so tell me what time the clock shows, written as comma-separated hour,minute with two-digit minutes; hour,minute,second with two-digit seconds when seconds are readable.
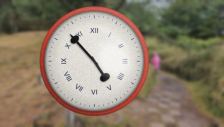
4,53
